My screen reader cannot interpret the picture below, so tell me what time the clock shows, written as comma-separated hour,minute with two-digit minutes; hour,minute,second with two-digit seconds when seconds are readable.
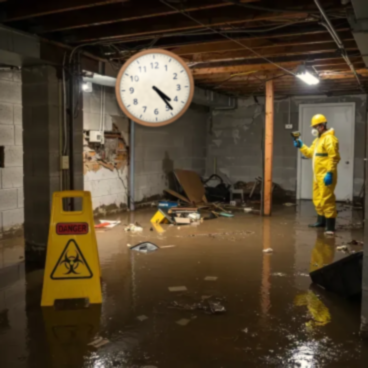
4,24
